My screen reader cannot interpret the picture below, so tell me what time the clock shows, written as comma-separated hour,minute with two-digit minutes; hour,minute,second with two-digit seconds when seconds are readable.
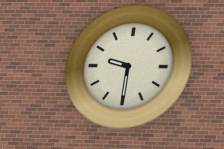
9,30
